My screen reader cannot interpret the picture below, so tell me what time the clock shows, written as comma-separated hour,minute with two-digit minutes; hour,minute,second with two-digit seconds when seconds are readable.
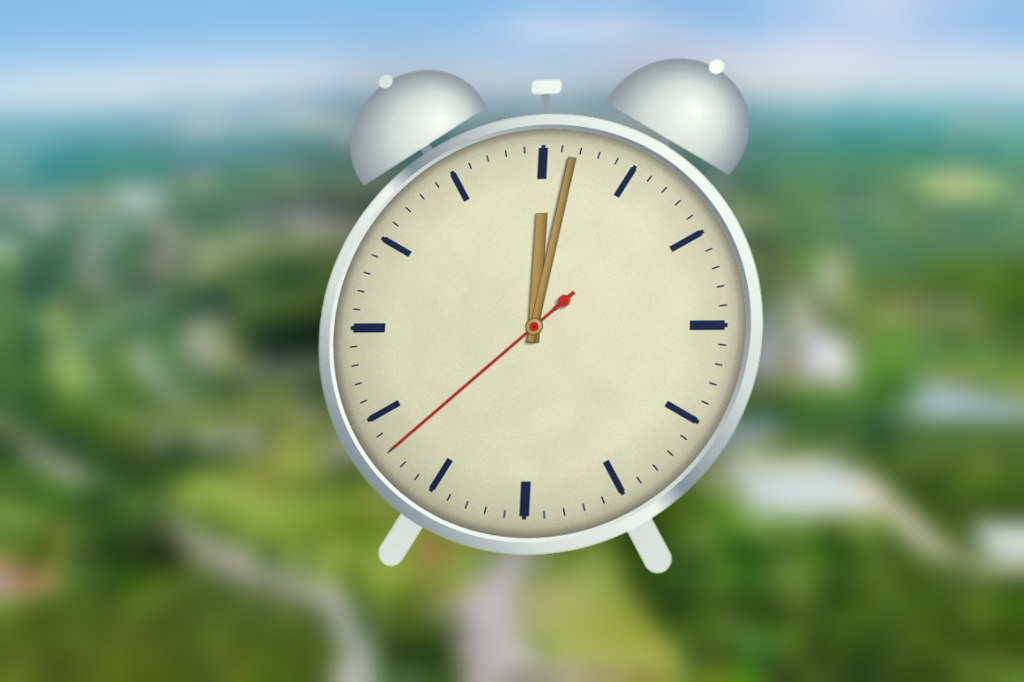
12,01,38
